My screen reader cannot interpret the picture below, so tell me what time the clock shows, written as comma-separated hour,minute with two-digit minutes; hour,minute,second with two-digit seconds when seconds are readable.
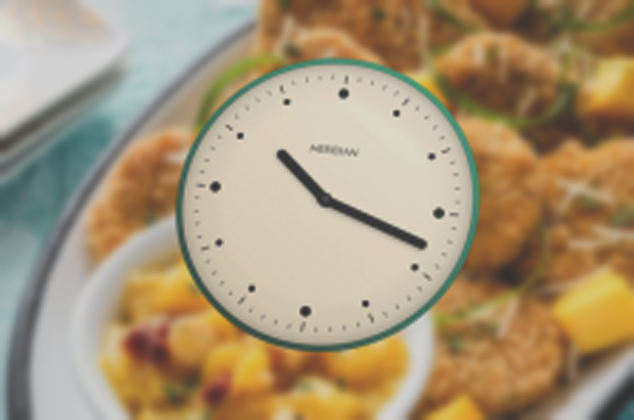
10,18
